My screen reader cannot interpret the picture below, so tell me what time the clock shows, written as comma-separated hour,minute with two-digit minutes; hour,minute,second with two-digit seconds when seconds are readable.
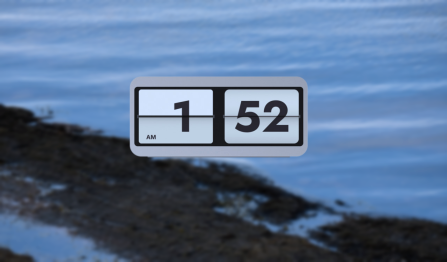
1,52
